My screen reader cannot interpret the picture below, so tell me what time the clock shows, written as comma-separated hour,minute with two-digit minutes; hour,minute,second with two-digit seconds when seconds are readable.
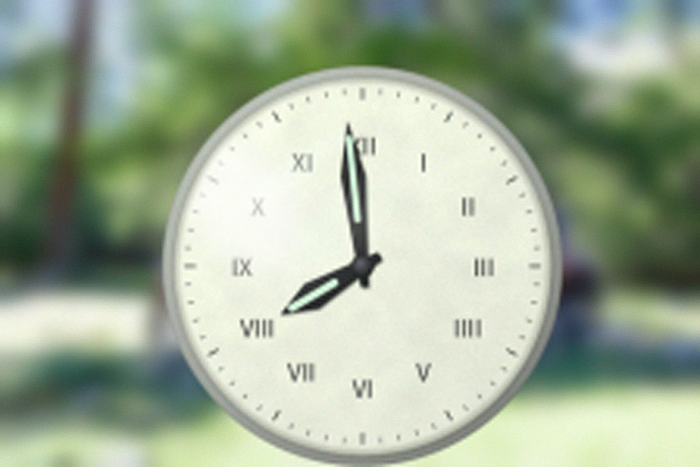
7,59
